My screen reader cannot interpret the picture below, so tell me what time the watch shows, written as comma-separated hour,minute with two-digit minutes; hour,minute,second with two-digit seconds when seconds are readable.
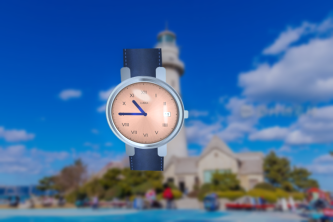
10,45
